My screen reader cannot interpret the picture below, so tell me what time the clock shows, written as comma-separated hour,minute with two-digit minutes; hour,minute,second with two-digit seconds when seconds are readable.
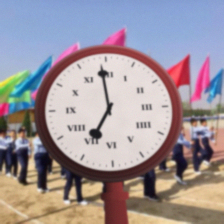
6,59
